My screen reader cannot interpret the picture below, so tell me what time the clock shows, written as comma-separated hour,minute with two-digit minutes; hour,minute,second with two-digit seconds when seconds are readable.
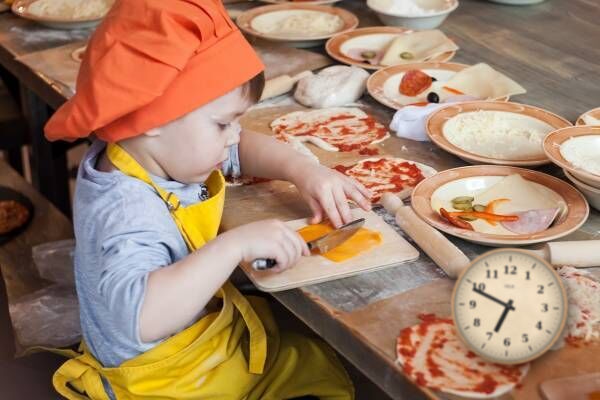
6,49
